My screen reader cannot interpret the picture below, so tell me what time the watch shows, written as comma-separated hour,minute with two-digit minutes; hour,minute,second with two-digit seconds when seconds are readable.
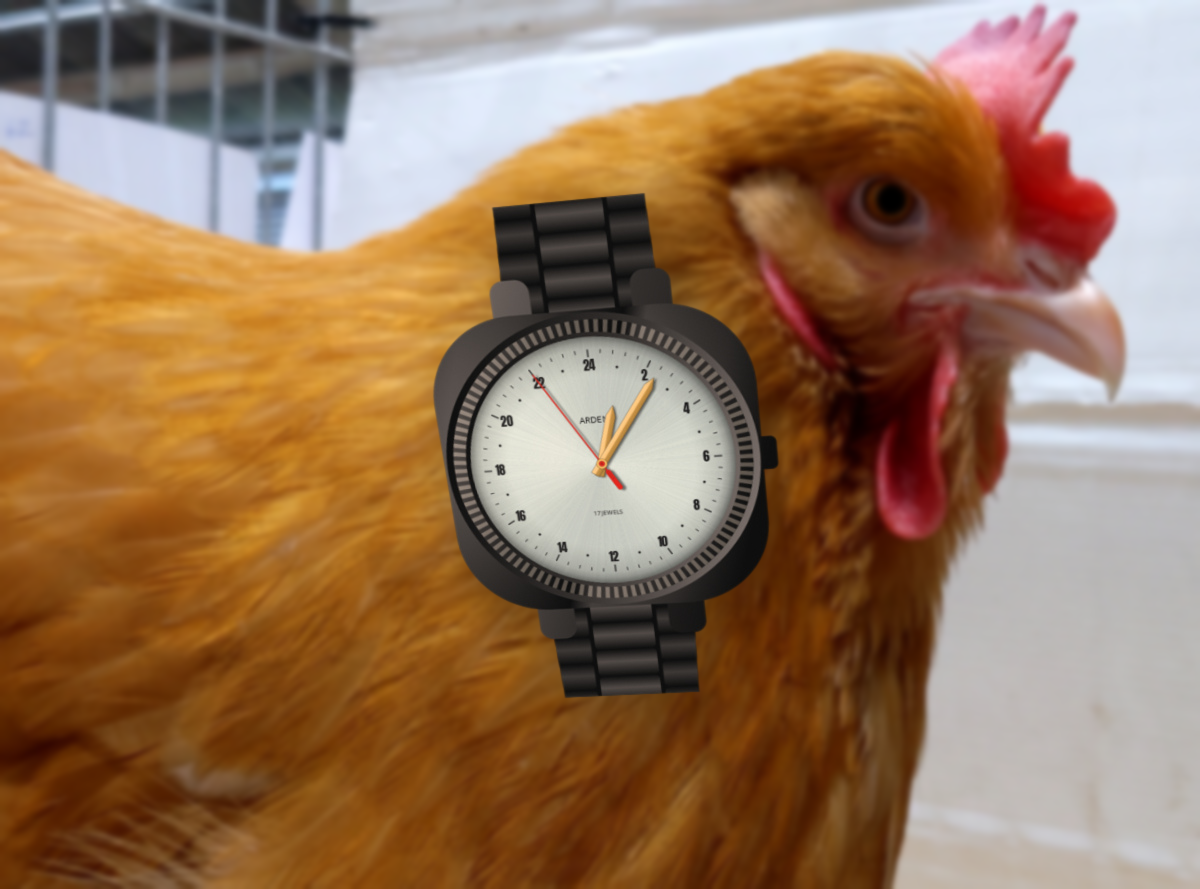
1,05,55
